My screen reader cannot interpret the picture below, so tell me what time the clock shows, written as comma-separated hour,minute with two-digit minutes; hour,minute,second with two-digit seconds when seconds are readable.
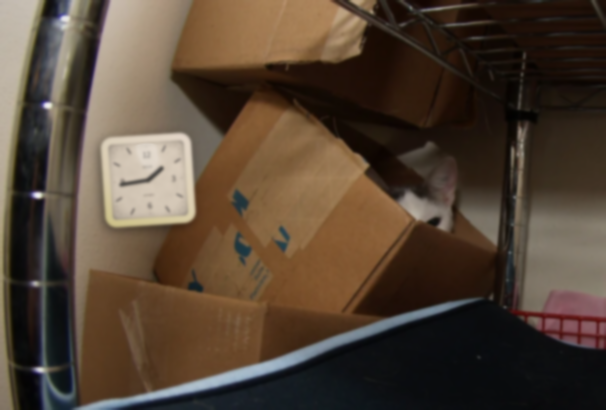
1,44
